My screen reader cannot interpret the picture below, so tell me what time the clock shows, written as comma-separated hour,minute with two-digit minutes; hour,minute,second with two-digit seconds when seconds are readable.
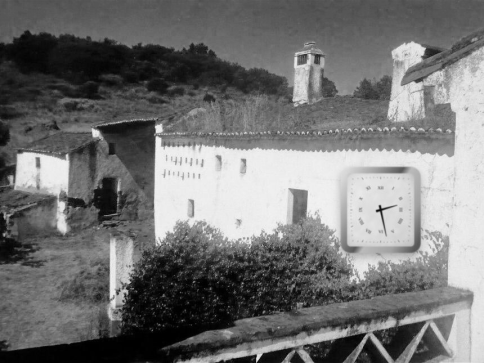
2,28
